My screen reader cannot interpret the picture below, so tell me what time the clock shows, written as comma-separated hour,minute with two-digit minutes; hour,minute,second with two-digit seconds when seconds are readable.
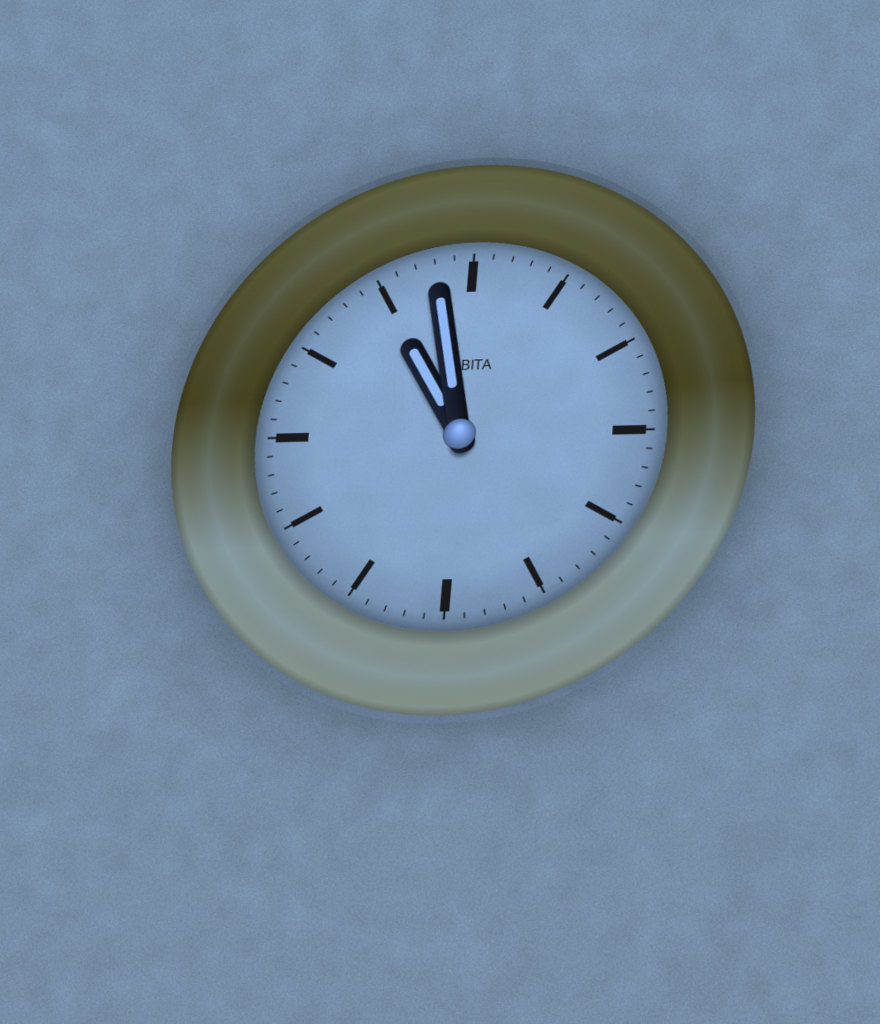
10,58
